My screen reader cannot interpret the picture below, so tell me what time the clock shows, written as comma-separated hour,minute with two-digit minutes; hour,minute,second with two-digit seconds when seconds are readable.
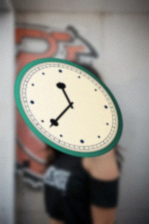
11,38
